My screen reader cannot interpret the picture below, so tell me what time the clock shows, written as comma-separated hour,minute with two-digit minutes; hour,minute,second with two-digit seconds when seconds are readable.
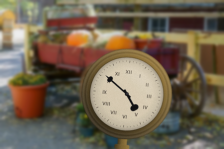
4,51
